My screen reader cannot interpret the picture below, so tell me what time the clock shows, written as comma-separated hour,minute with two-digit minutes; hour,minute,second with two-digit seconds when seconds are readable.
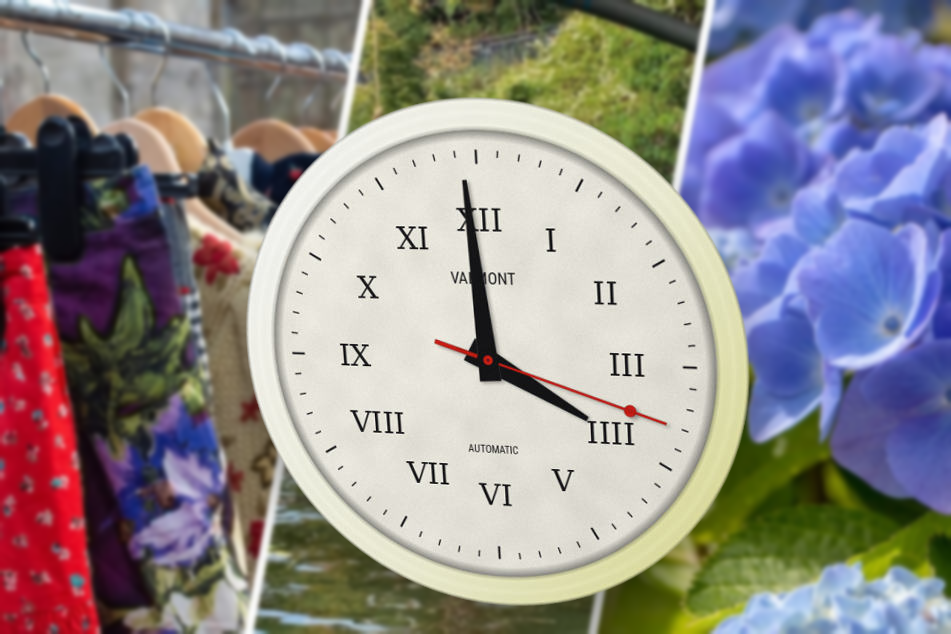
3,59,18
